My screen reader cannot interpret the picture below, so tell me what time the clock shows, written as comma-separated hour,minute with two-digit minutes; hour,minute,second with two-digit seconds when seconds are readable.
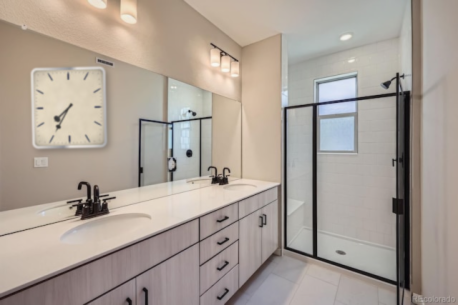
7,35
